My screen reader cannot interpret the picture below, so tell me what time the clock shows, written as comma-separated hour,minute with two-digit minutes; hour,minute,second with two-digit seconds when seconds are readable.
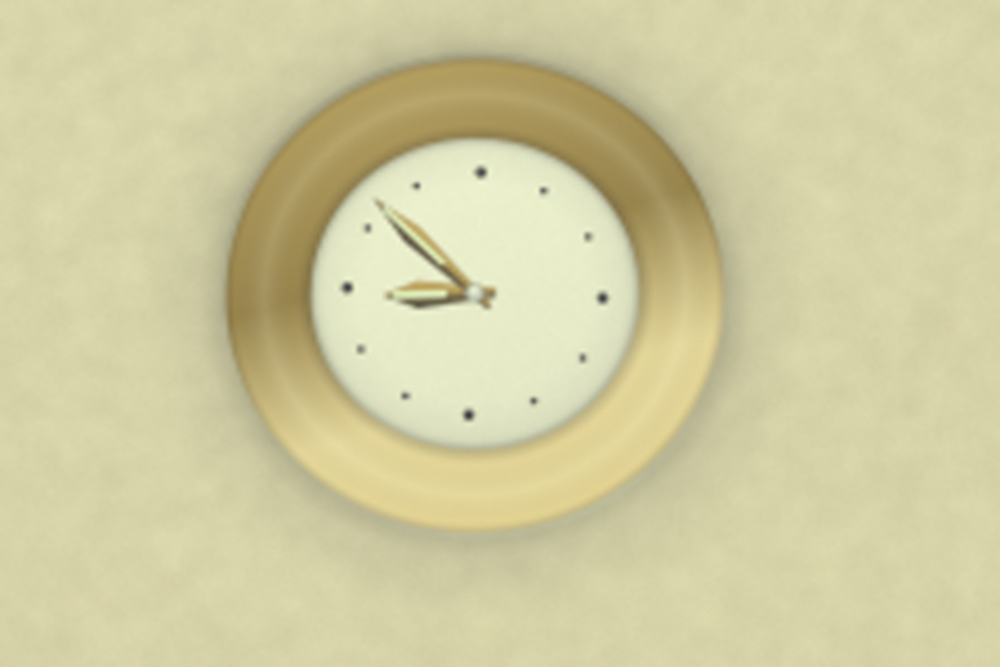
8,52
